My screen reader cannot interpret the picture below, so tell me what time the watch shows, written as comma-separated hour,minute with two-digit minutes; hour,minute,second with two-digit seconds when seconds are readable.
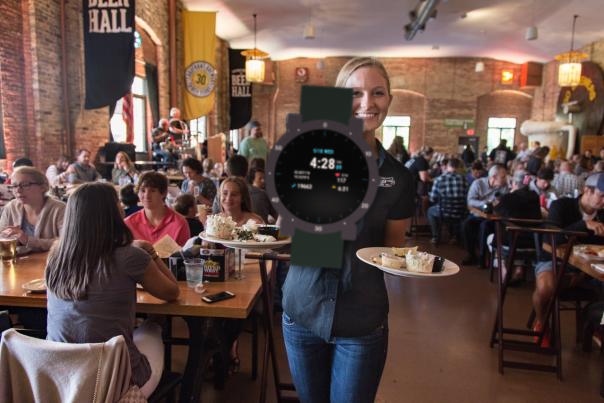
4,28
